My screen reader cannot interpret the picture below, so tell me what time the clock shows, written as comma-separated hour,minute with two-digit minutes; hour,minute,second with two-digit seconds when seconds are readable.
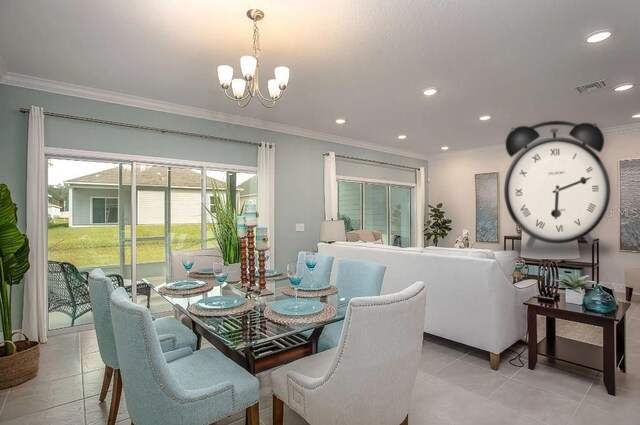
6,12
